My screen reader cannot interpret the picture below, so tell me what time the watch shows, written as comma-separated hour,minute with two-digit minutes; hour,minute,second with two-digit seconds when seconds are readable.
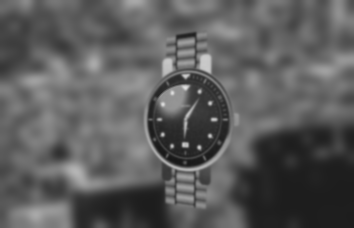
6,06
